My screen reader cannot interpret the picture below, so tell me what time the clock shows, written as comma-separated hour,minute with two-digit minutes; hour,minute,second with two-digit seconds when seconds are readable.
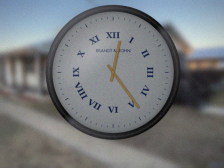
12,24
